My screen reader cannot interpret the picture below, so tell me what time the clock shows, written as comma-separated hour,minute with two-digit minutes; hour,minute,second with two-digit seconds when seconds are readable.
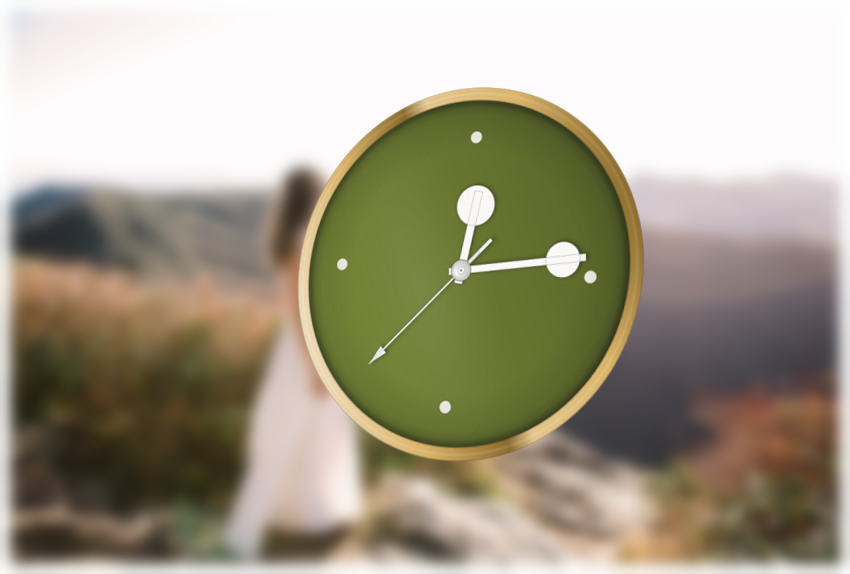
12,13,37
